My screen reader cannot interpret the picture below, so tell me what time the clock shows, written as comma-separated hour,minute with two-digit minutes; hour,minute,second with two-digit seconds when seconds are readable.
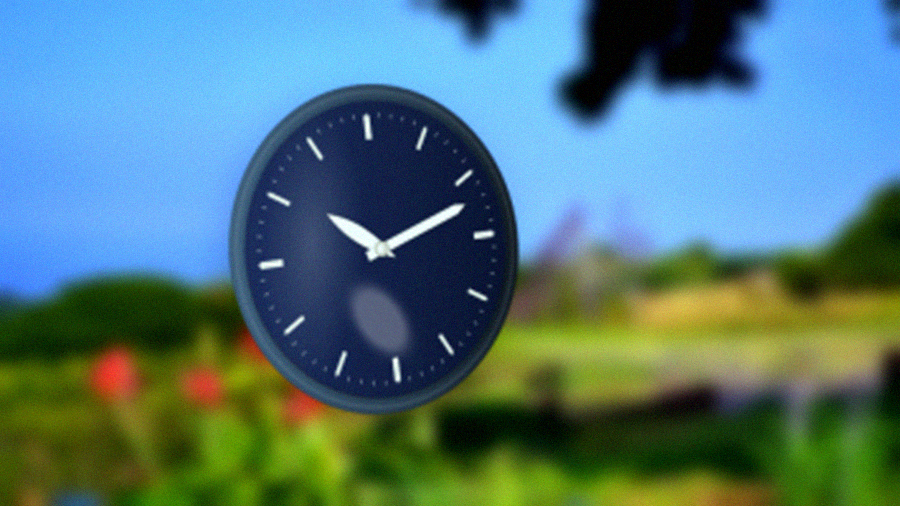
10,12
